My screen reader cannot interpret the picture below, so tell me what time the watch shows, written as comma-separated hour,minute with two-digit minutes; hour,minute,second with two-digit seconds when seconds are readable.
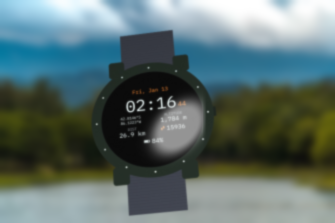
2,16
